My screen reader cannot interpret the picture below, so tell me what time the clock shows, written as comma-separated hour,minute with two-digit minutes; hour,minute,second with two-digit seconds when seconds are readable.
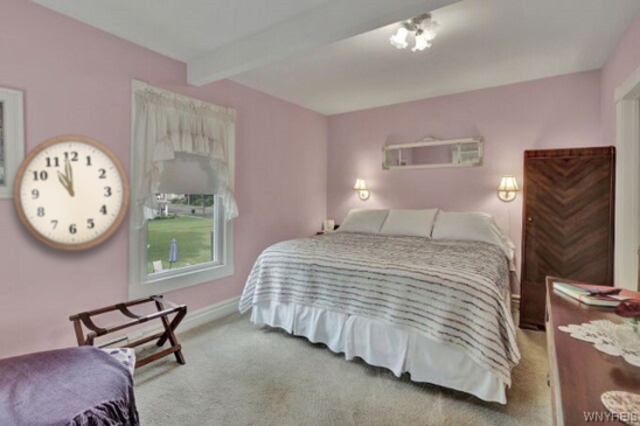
10,59
